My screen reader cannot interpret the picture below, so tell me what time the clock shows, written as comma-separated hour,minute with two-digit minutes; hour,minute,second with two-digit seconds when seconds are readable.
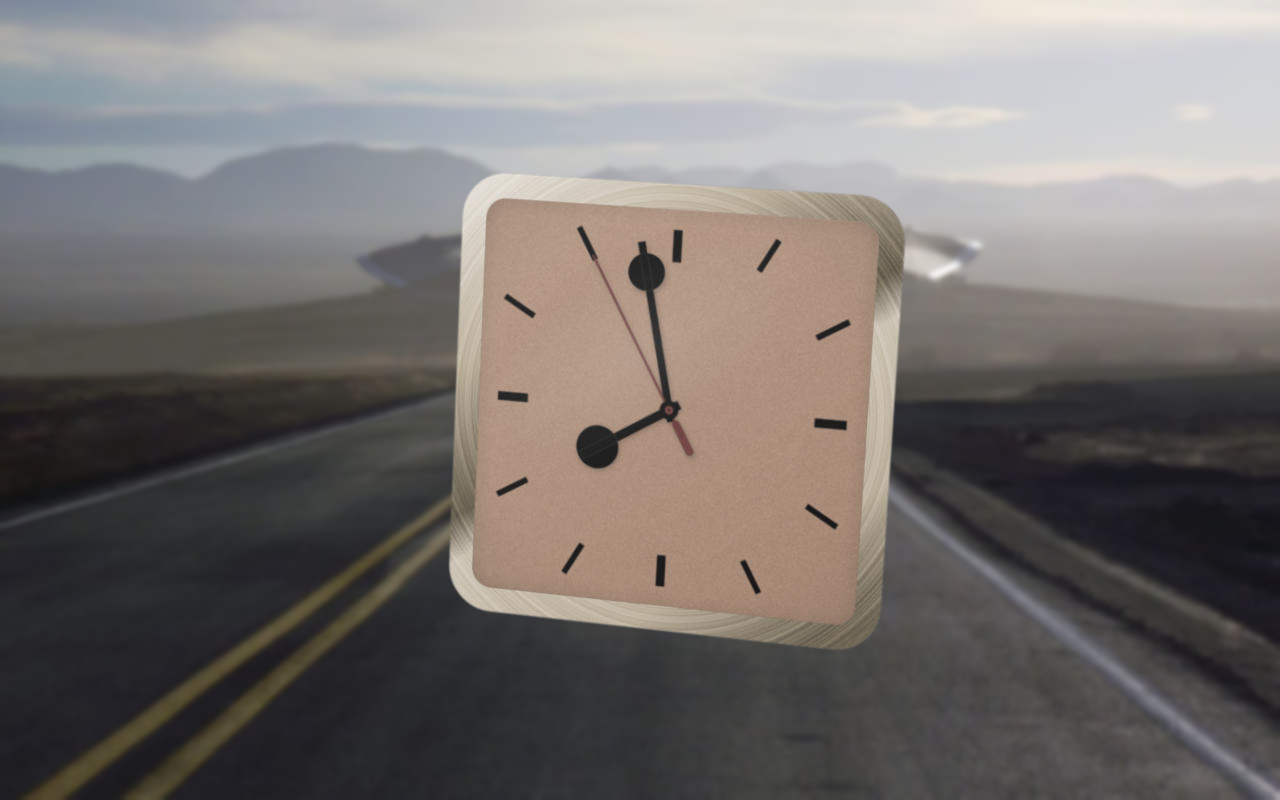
7,57,55
